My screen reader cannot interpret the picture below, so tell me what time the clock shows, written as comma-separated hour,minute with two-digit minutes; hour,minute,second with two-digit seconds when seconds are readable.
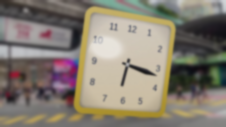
6,17
